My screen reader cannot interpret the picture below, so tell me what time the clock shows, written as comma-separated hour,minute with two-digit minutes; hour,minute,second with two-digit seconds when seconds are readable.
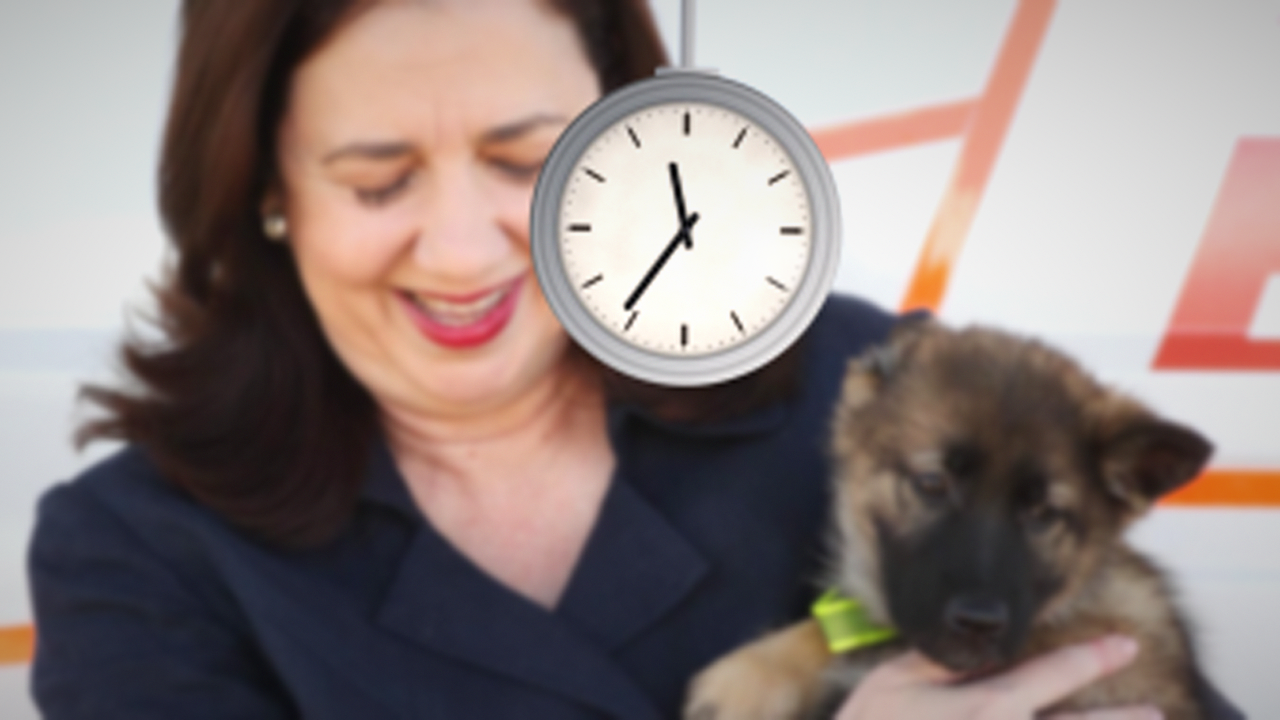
11,36
